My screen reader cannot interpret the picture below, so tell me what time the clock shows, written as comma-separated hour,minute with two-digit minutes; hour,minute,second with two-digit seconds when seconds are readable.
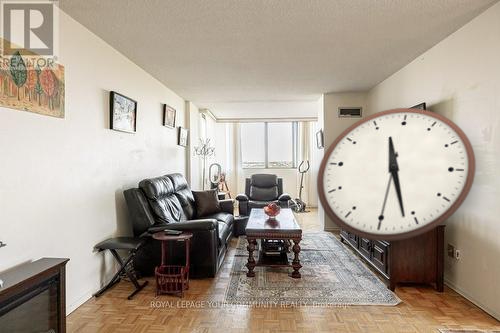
11,26,30
